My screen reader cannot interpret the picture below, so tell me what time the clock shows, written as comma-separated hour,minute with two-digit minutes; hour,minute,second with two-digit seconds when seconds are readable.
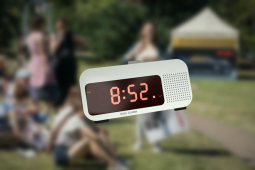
8,52
